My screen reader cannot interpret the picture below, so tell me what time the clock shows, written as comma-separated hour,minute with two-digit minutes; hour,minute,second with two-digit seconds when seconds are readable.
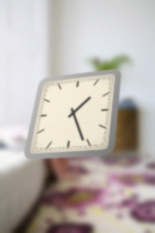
1,26
